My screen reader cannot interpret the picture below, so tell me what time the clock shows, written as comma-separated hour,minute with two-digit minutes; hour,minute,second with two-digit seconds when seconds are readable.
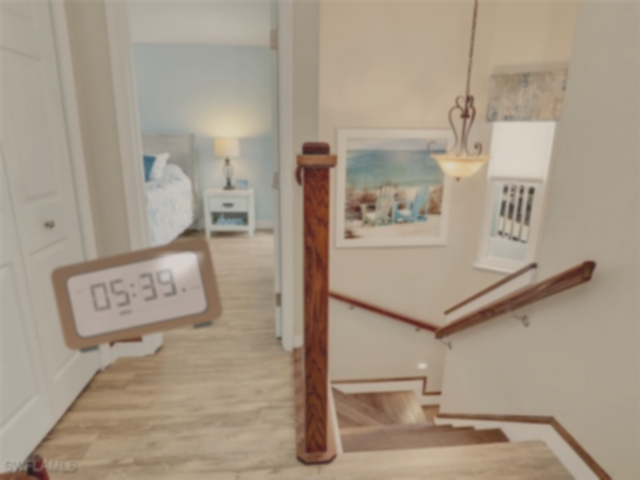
5,39
